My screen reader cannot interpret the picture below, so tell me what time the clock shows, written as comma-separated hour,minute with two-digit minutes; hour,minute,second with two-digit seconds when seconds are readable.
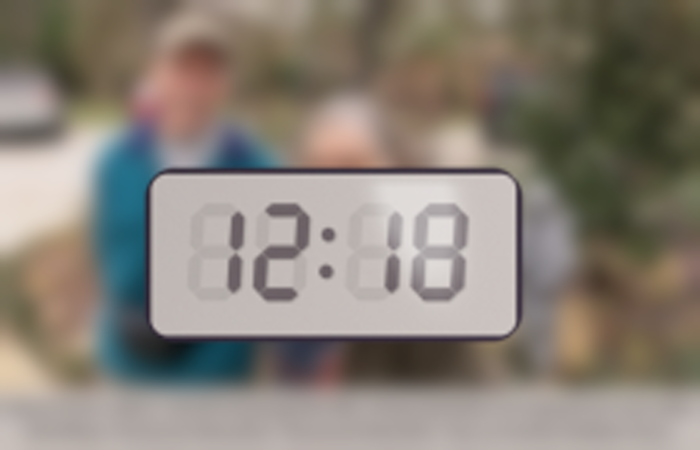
12,18
